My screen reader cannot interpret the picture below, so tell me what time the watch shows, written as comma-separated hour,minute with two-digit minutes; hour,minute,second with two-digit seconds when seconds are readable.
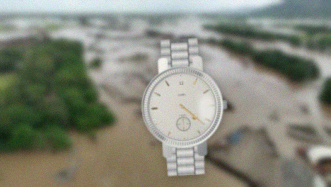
4,22
